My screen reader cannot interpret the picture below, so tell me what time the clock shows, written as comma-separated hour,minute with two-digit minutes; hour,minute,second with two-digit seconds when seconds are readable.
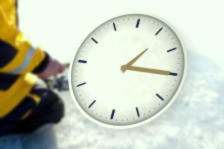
1,15
